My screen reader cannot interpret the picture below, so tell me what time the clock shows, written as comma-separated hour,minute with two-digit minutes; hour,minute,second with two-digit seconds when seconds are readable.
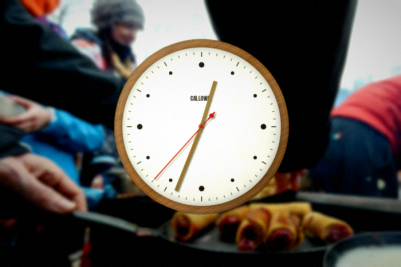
12,33,37
